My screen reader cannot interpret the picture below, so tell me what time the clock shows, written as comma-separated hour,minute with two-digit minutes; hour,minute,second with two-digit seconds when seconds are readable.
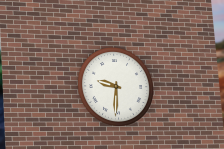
9,31
